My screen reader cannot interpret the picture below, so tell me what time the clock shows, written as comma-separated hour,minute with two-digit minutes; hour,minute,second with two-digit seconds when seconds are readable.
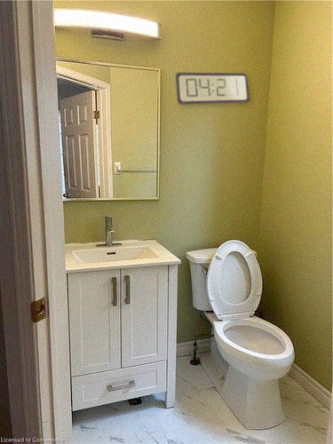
4,21
